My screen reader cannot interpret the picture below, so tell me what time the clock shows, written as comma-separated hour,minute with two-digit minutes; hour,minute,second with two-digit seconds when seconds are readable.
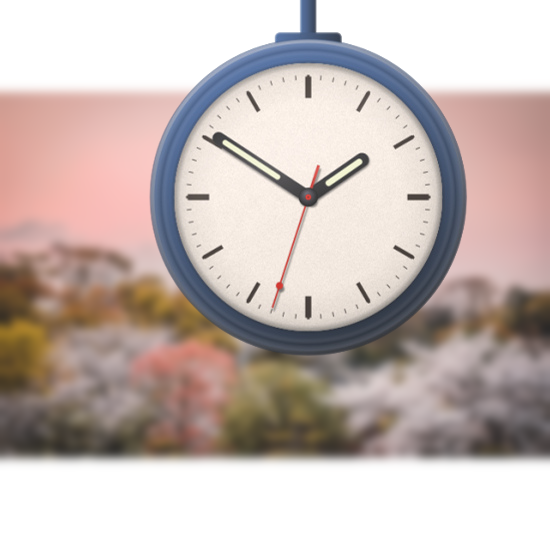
1,50,33
